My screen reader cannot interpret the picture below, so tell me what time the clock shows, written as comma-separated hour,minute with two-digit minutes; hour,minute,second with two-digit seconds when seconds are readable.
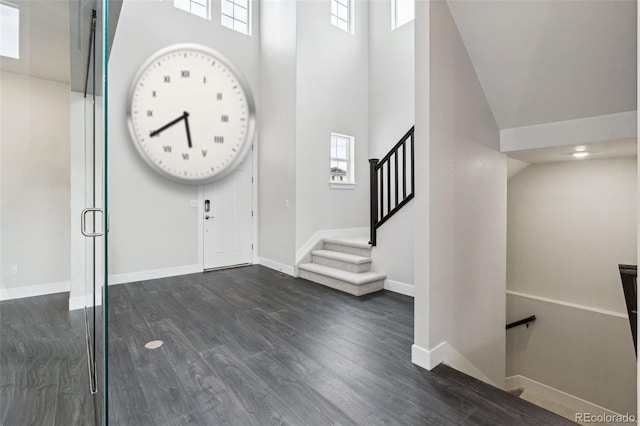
5,40
